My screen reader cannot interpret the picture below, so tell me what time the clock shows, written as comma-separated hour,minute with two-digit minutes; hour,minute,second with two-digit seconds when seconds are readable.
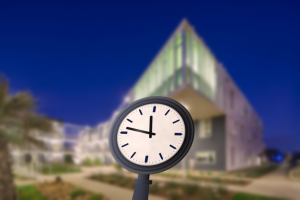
11,47
